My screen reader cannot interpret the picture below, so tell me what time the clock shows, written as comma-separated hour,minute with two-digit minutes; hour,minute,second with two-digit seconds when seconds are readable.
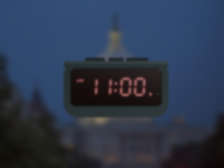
11,00
